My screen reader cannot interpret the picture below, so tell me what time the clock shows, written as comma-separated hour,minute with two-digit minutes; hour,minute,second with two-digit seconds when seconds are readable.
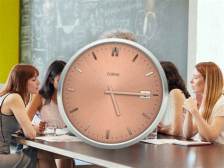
5,15
